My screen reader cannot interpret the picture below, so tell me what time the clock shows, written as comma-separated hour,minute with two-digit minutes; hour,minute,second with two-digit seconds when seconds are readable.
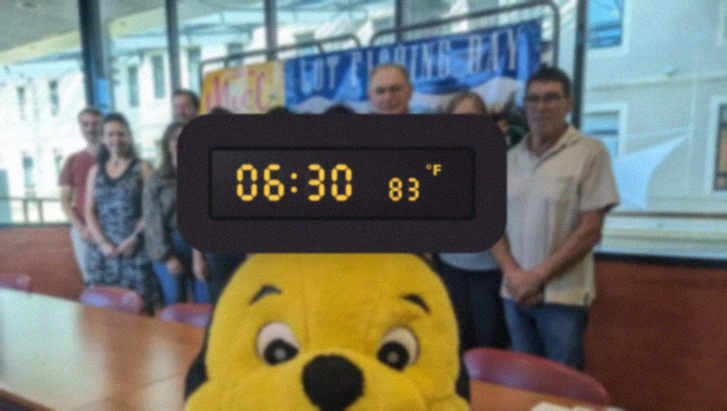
6,30
